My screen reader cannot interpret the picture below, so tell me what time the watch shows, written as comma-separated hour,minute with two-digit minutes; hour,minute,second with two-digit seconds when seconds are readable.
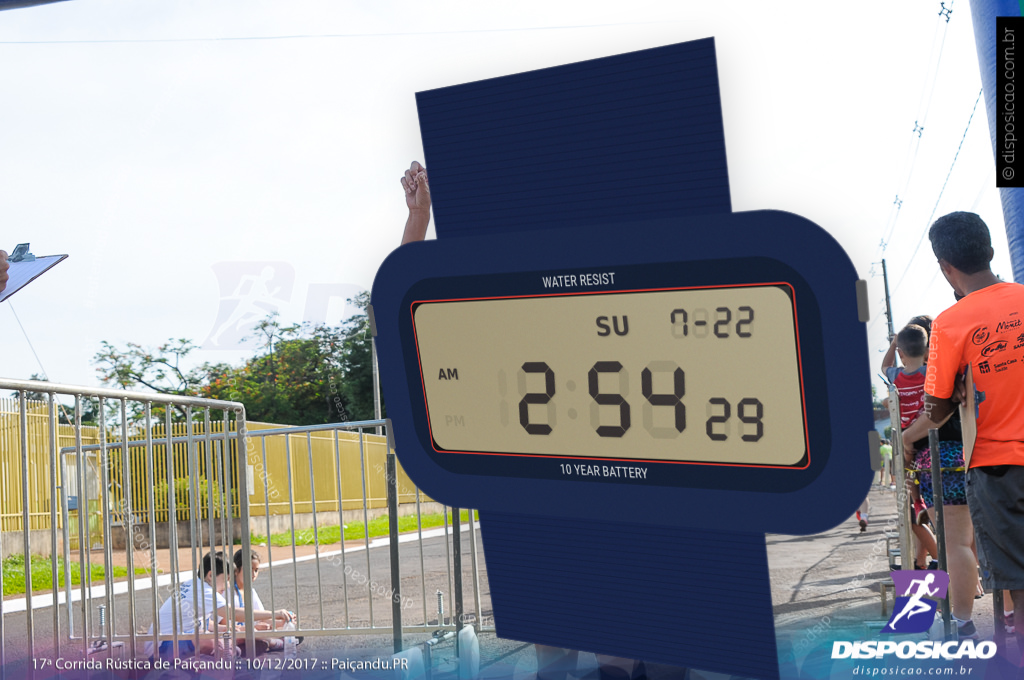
2,54,29
